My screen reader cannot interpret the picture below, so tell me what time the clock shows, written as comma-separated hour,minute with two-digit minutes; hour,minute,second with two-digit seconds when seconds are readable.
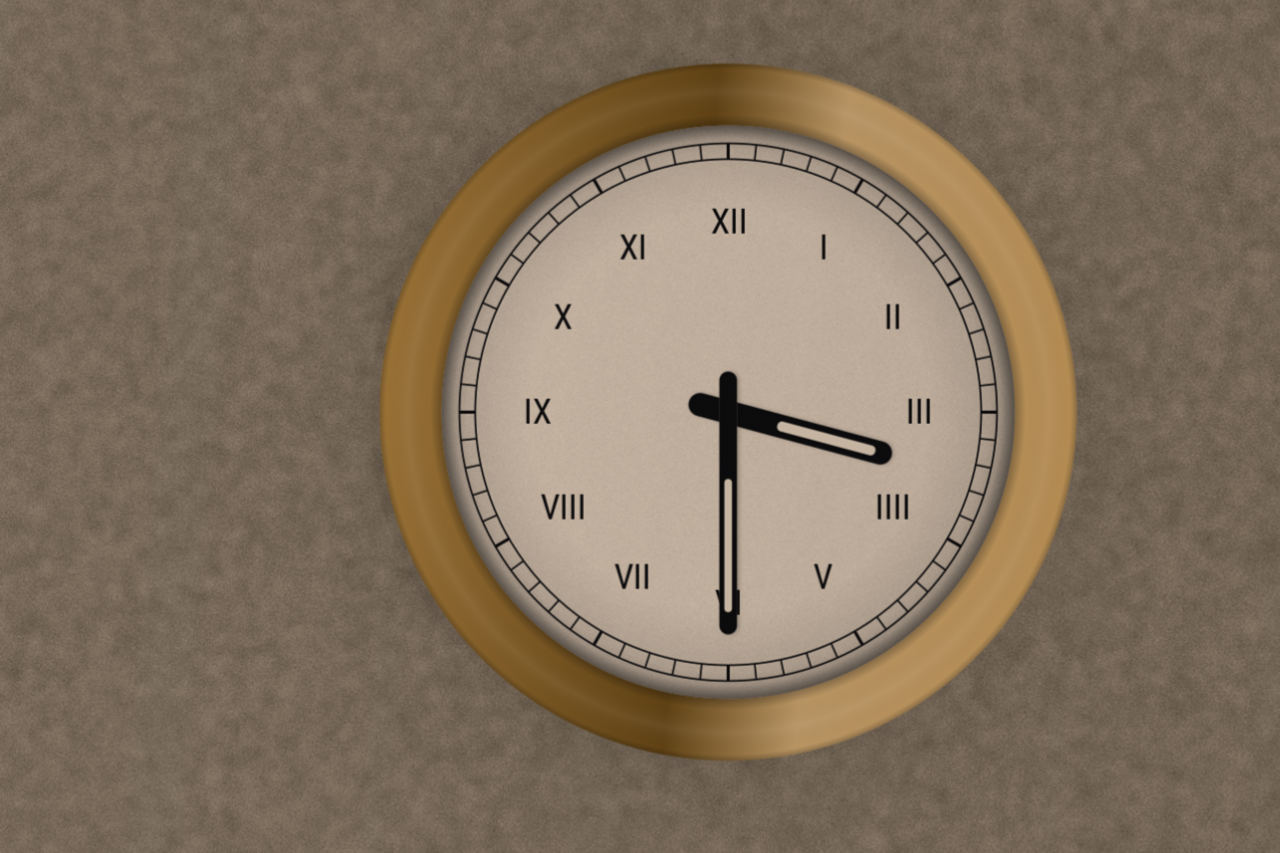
3,30
